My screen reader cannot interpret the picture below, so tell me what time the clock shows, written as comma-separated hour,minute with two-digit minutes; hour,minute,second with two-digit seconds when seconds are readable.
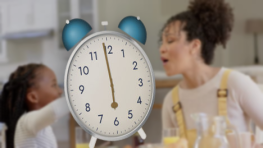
5,59
